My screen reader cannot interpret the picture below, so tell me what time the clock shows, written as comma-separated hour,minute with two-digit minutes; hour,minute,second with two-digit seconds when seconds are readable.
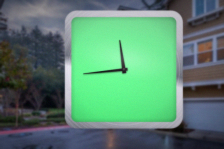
11,44
